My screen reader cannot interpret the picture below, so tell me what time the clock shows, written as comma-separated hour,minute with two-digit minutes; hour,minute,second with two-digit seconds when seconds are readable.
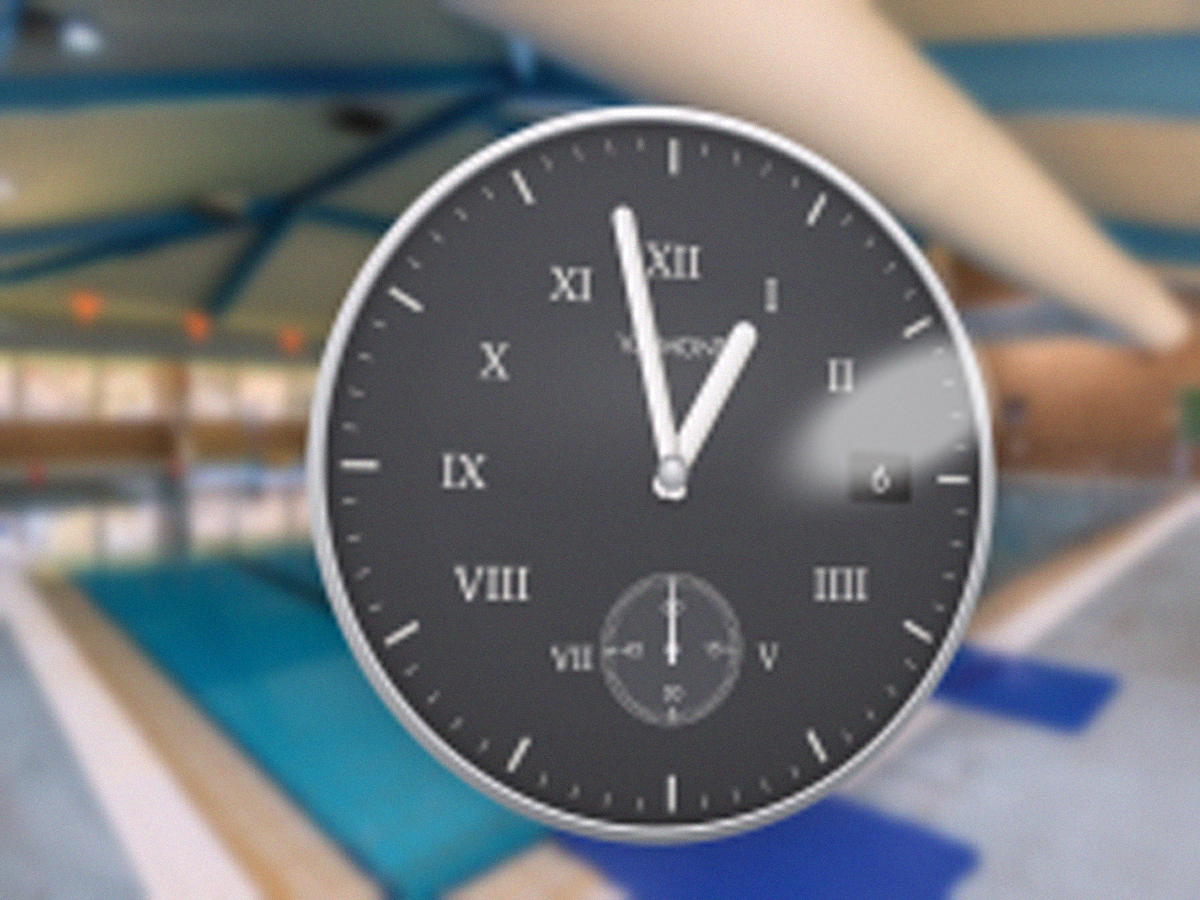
12,58
